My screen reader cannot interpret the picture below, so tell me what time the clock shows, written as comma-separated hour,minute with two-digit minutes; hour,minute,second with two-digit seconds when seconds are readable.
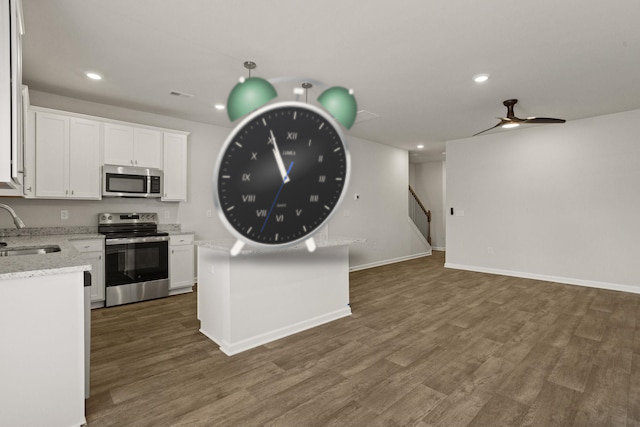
10,55,33
